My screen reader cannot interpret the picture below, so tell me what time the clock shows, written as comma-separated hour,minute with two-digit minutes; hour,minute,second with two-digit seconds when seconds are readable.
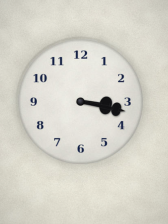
3,17
